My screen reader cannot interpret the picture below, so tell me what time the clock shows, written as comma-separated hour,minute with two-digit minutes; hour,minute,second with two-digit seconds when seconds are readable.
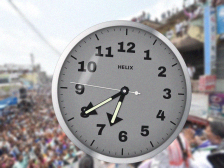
6,39,46
